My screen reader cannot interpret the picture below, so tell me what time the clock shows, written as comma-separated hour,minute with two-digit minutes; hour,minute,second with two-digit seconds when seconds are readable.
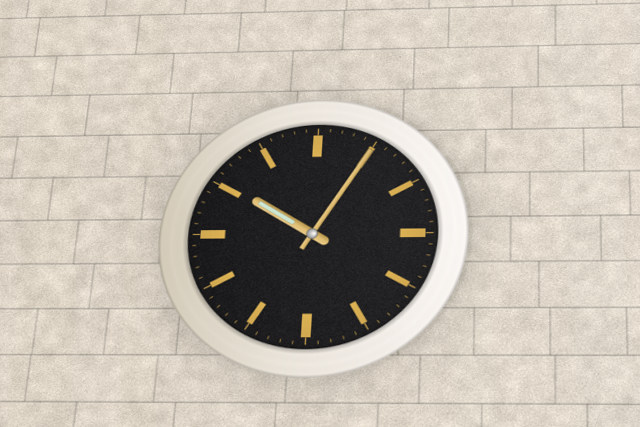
10,05
